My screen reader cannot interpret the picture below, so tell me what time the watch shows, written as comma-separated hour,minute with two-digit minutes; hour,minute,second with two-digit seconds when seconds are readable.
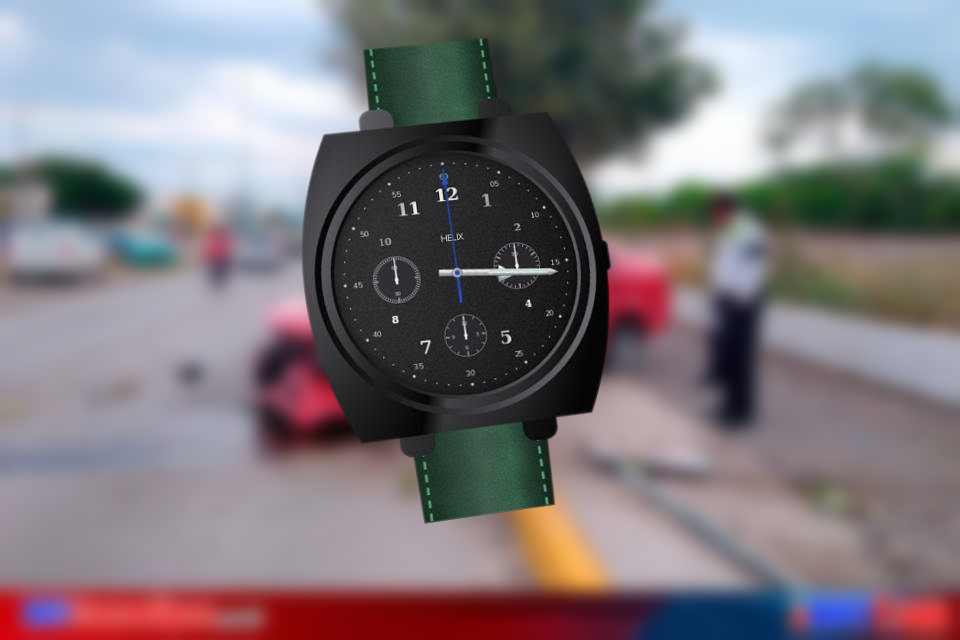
3,16
